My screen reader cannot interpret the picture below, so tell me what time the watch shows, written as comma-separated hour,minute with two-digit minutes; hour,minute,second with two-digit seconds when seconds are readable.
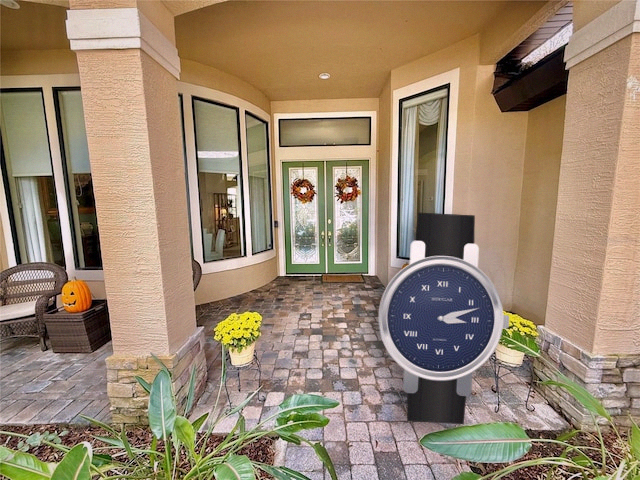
3,12
